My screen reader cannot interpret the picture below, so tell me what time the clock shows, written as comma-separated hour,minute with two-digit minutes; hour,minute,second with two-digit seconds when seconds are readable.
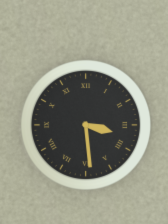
3,29
